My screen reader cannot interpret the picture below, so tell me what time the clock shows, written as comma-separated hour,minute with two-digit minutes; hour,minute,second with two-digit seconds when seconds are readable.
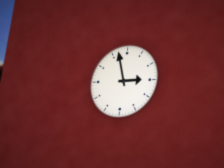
2,57
